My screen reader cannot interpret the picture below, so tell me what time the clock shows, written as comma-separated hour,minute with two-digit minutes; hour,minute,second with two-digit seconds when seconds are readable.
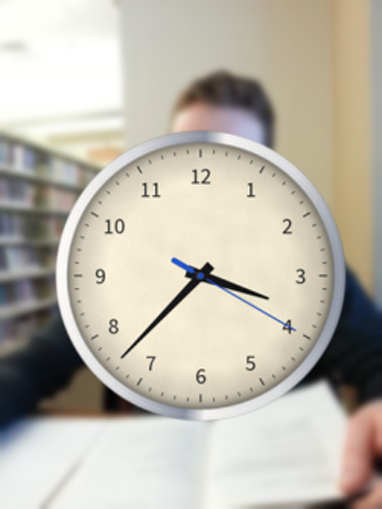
3,37,20
